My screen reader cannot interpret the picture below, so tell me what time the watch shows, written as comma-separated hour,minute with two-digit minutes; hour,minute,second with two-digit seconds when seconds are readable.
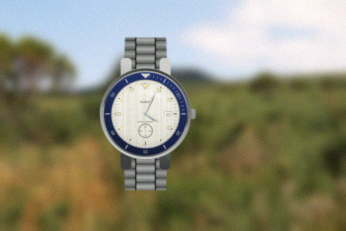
4,04
